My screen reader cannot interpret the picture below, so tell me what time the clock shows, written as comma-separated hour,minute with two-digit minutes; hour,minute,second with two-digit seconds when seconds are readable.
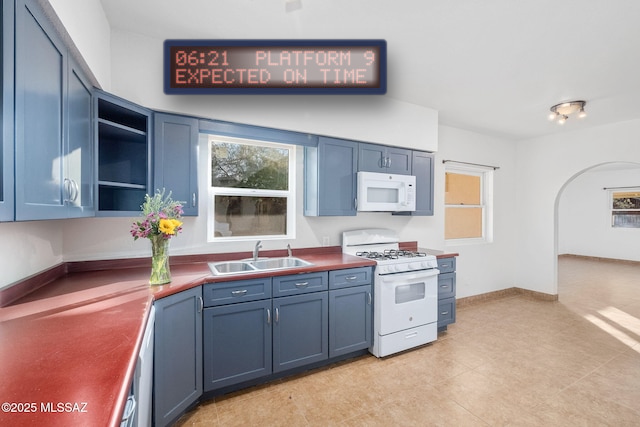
6,21
